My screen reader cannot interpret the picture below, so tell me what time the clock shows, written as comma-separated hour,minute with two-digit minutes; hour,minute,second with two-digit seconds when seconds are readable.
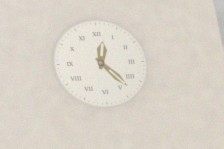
12,23
